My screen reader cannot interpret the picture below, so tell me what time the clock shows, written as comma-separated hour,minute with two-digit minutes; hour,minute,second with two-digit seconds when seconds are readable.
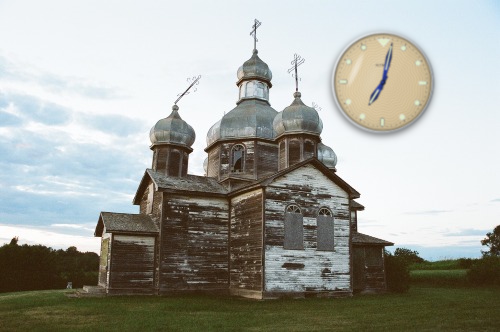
7,02
